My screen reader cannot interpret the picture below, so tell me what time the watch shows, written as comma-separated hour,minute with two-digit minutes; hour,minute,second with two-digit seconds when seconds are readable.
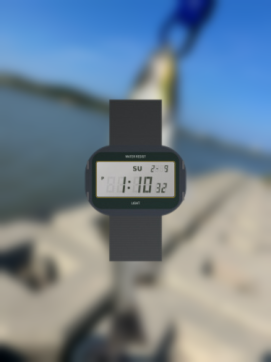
1,10,32
